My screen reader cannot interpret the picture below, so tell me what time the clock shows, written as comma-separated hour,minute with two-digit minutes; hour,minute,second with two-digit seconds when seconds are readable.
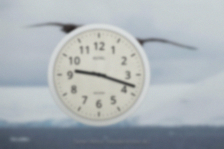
9,18
